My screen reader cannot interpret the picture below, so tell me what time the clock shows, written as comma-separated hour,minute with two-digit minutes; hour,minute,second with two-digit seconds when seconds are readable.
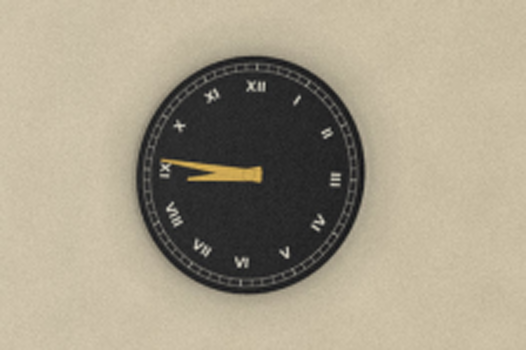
8,46
